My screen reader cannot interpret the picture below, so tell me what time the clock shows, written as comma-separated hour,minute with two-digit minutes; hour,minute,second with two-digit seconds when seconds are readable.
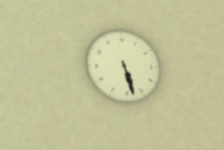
5,28
